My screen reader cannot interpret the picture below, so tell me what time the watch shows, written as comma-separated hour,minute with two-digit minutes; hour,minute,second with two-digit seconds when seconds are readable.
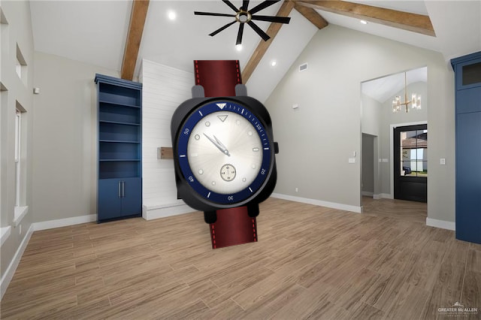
10,52
